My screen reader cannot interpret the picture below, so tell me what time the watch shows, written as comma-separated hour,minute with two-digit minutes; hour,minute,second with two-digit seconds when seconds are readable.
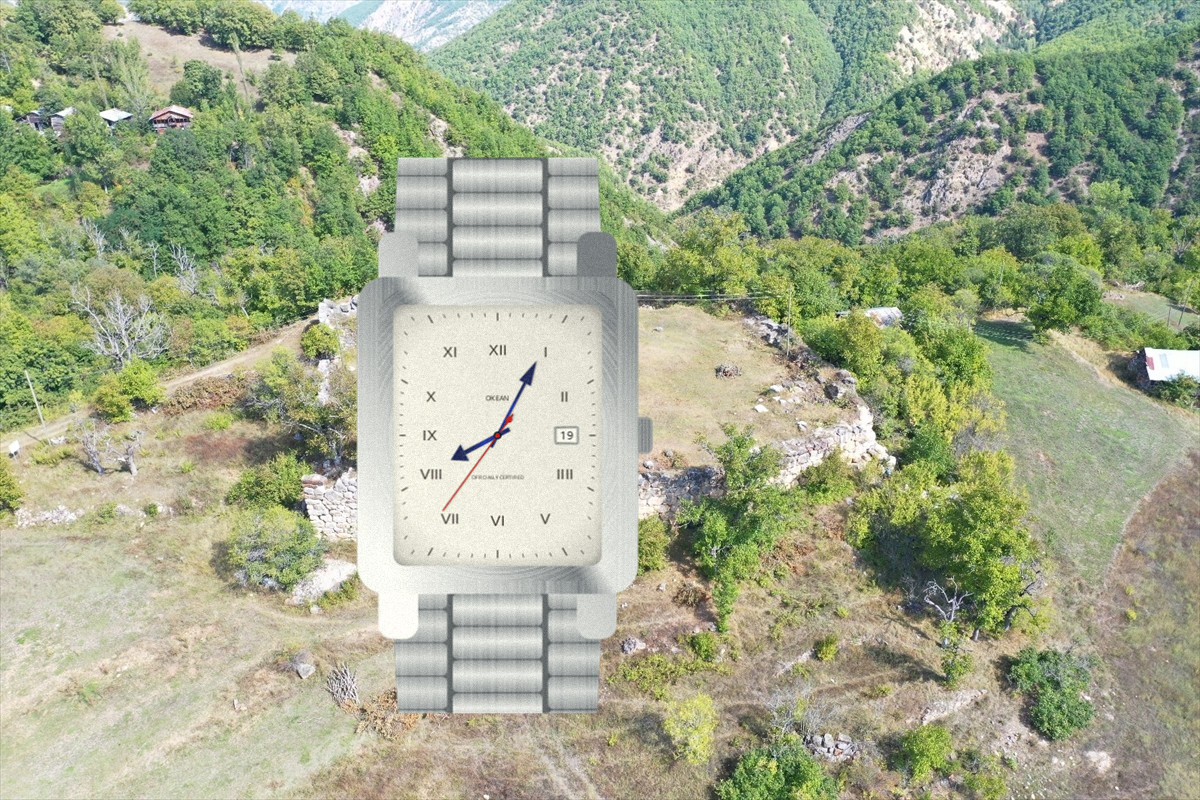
8,04,36
